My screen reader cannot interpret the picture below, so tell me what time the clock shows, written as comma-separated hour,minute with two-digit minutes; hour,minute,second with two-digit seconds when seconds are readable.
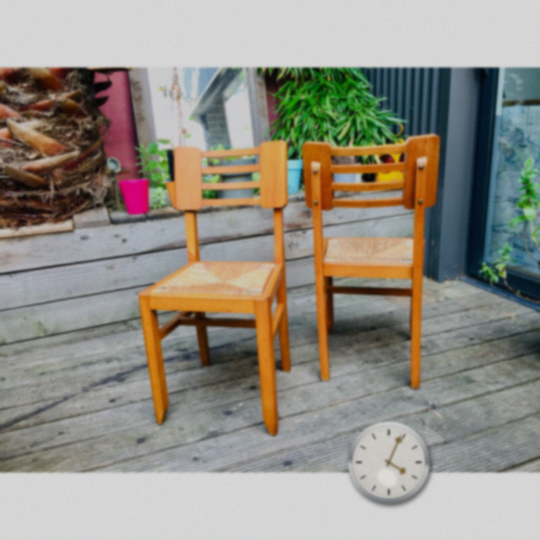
4,04
